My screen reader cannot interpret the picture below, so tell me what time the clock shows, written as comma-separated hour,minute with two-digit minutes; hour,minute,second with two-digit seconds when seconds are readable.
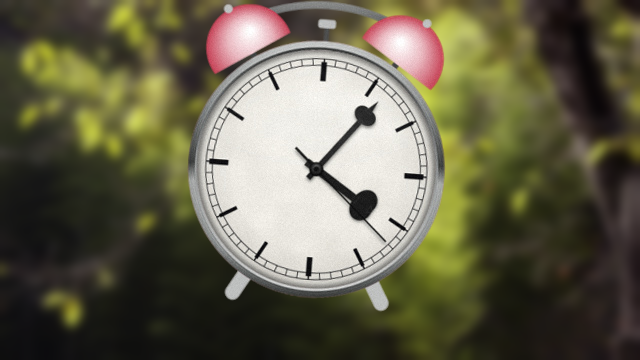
4,06,22
